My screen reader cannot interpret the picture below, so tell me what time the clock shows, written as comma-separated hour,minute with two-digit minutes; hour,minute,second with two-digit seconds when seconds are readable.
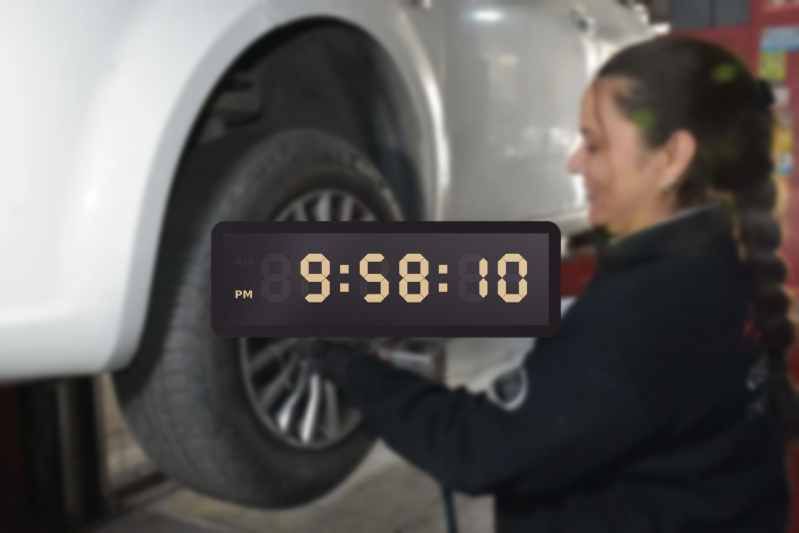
9,58,10
